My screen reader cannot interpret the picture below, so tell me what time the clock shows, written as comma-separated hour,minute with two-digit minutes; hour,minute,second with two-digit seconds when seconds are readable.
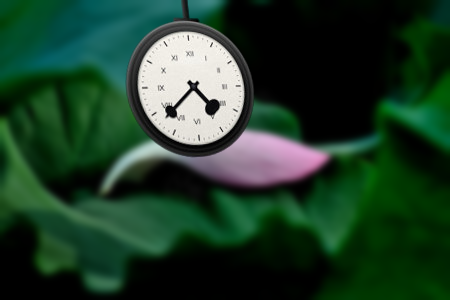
4,38
